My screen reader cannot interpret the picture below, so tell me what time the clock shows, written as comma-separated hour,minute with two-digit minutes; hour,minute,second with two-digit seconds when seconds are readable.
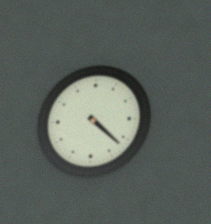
4,22
